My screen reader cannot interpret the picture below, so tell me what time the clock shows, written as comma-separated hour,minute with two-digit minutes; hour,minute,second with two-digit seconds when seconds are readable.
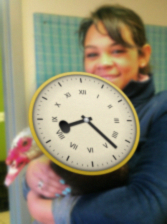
8,23
